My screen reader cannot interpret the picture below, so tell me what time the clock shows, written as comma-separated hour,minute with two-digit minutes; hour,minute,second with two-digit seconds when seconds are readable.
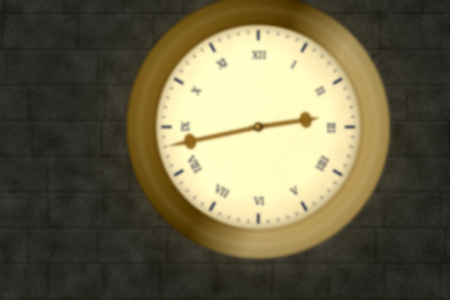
2,43
